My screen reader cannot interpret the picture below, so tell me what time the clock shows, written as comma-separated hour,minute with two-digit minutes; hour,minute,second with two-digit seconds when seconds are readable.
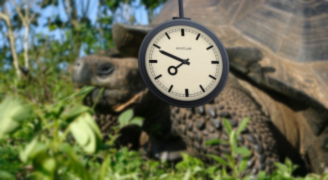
7,49
